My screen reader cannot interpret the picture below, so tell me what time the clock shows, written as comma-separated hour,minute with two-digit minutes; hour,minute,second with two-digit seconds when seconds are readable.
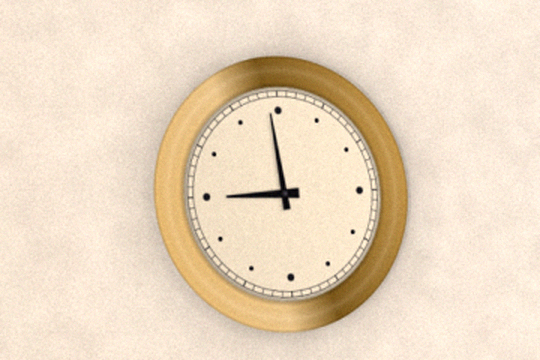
8,59
